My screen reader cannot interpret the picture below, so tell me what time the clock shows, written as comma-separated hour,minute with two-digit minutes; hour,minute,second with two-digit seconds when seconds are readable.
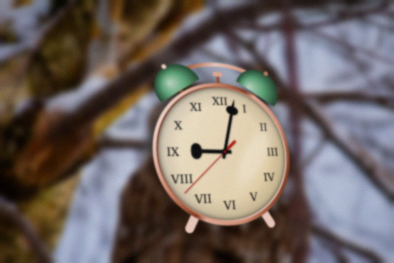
9,02,38
